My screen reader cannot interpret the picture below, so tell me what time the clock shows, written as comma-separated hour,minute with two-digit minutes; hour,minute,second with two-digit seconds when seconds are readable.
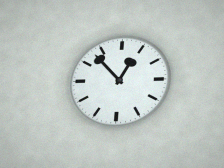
12,53
